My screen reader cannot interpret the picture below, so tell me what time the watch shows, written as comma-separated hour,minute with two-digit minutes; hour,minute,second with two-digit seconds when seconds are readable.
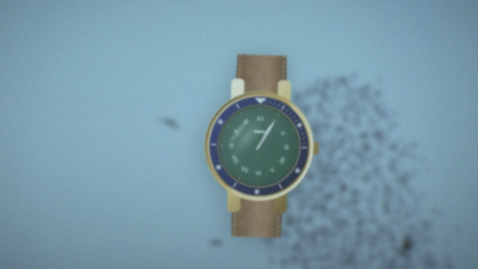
1,05
